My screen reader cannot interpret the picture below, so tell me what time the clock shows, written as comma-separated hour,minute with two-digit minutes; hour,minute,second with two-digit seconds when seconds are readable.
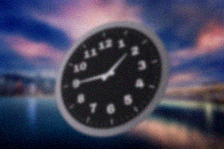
1,45
